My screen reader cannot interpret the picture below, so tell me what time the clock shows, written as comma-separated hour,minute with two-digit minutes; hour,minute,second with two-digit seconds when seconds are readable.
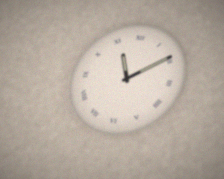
11,09
